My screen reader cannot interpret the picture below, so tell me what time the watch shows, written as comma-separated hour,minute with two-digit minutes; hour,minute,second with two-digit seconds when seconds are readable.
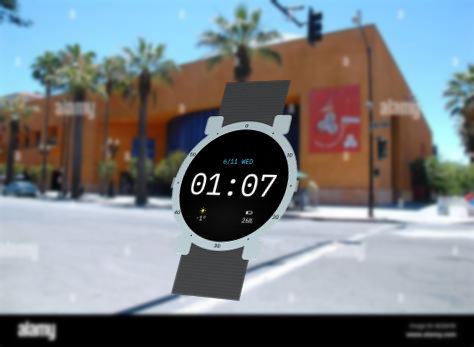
1,07
